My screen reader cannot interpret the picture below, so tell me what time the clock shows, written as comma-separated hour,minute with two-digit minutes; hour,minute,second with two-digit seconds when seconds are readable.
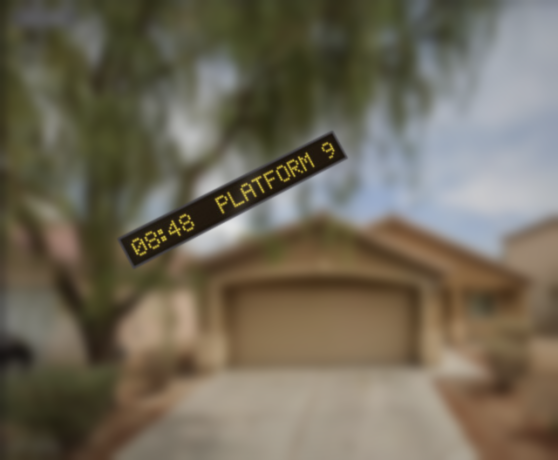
8,48
